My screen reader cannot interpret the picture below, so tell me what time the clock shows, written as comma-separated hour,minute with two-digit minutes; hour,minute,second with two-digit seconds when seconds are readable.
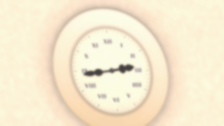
2,44
